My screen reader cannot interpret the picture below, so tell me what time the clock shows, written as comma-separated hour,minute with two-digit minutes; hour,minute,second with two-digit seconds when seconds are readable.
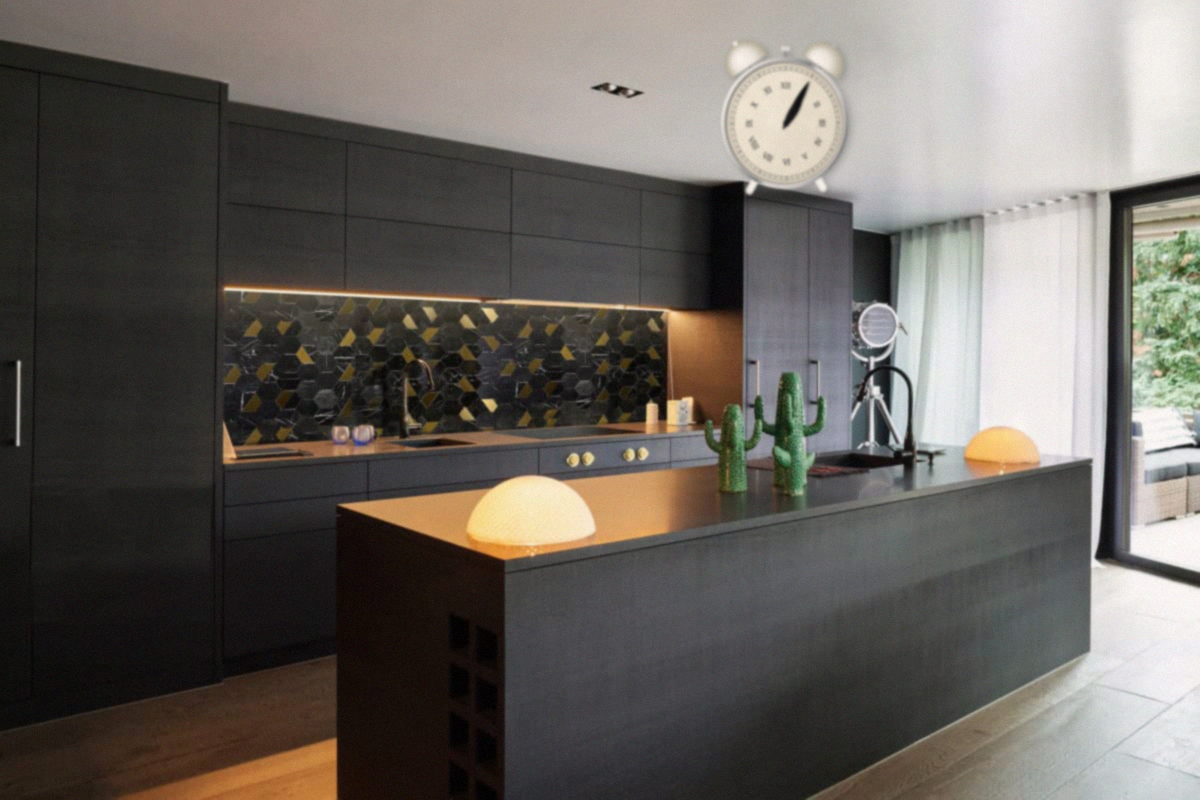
1,05
